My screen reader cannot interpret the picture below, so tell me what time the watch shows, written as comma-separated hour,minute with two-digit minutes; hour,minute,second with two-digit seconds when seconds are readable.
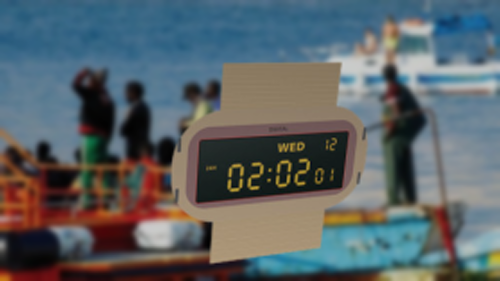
2,02,01
